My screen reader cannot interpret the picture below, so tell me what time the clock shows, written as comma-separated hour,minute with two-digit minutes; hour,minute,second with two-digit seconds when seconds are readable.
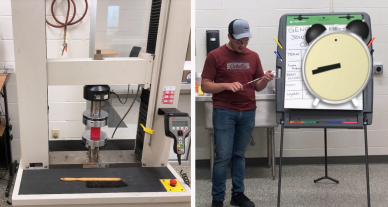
8,43
